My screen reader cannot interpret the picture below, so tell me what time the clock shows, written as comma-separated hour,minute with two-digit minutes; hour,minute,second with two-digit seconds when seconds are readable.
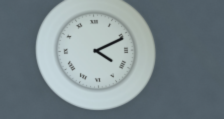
4,11
